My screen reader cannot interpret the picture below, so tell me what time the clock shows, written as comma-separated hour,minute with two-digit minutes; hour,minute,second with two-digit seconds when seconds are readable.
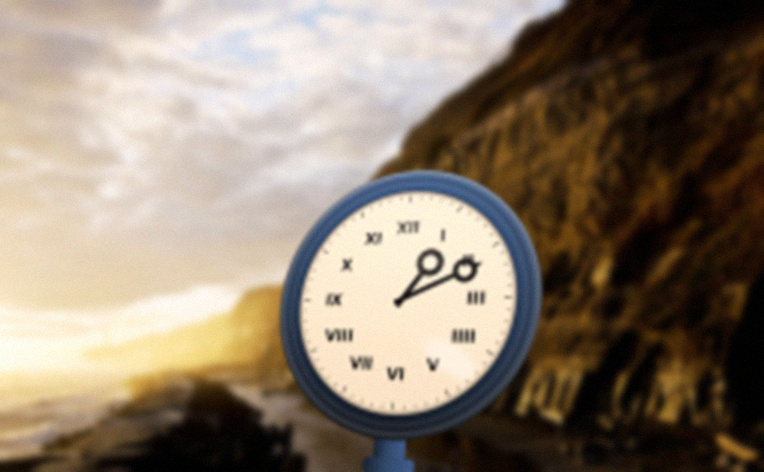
1,11
